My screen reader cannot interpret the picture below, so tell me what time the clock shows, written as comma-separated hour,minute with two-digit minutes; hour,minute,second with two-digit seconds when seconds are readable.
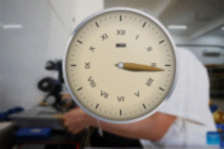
3,16
